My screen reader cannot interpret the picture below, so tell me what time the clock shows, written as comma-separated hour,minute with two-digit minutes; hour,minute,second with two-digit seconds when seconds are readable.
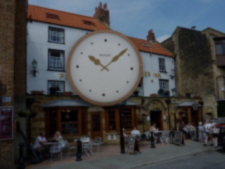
10,08
